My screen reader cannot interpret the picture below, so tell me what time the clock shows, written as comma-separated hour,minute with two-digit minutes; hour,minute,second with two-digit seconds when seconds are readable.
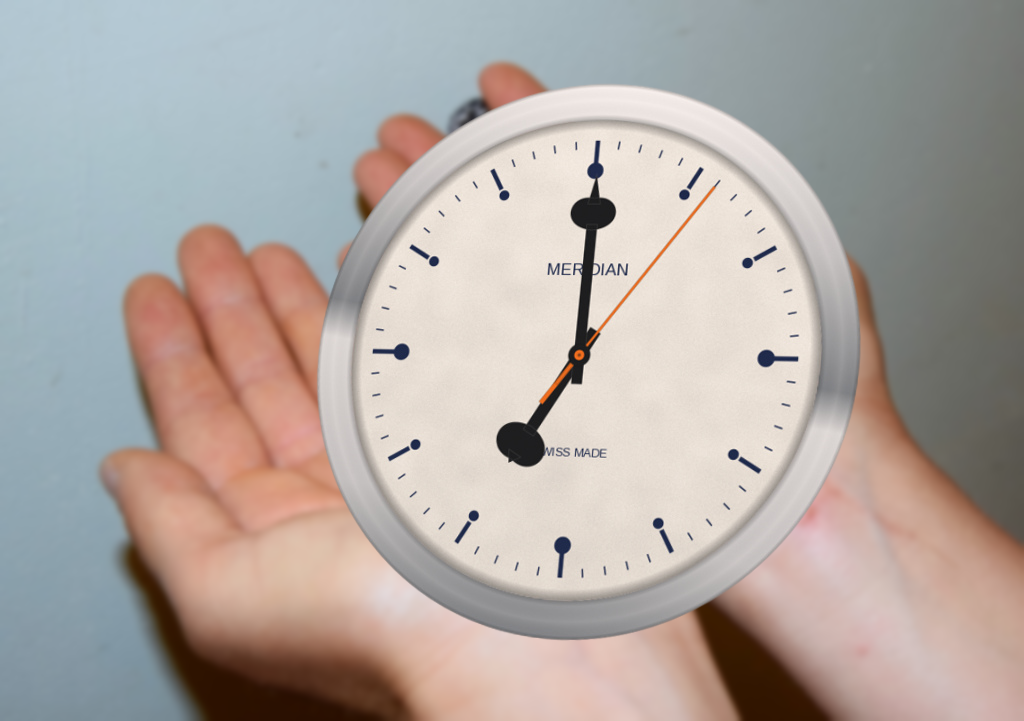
7,00,06
